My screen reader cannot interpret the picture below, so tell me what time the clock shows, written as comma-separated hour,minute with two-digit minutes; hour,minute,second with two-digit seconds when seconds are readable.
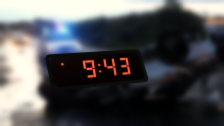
9,43
